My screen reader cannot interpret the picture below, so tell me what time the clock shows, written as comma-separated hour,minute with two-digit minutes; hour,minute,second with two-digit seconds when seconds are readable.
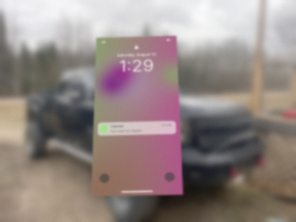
1,29
